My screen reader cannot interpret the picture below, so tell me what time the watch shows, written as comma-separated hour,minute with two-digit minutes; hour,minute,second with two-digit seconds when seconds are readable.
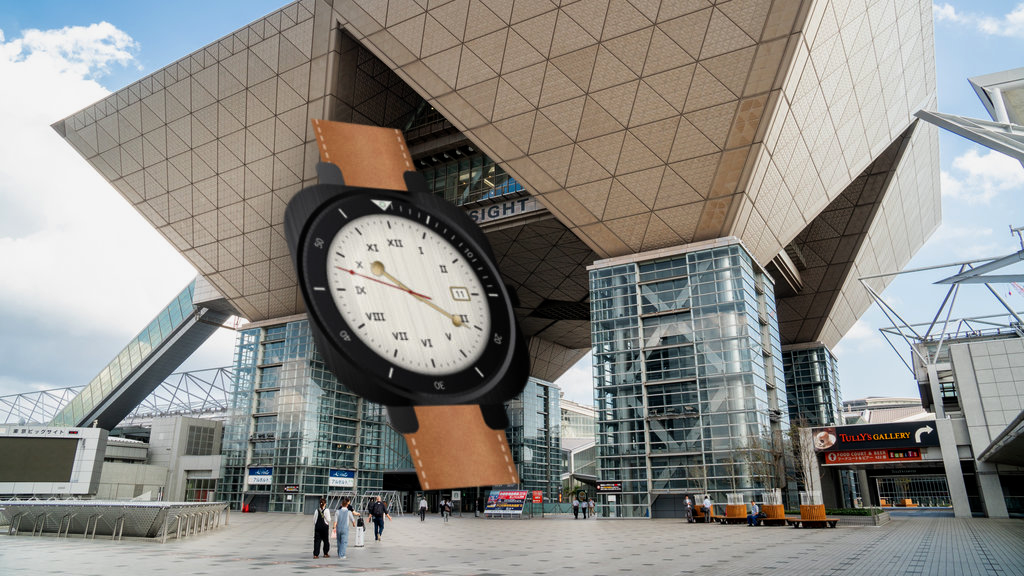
10,20,48
